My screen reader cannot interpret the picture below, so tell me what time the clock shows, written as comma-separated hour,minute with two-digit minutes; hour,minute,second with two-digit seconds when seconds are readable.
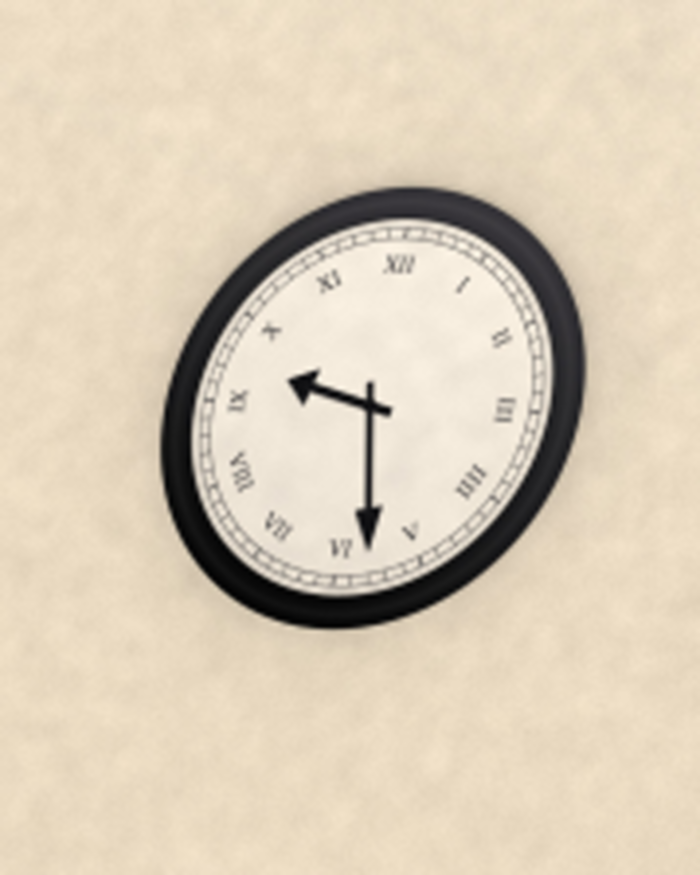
9,28
